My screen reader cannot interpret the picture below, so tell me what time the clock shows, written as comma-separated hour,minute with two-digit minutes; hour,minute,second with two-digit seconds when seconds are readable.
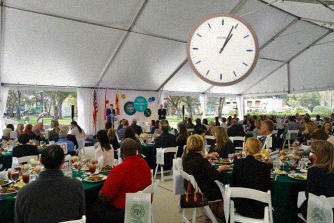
1,04
